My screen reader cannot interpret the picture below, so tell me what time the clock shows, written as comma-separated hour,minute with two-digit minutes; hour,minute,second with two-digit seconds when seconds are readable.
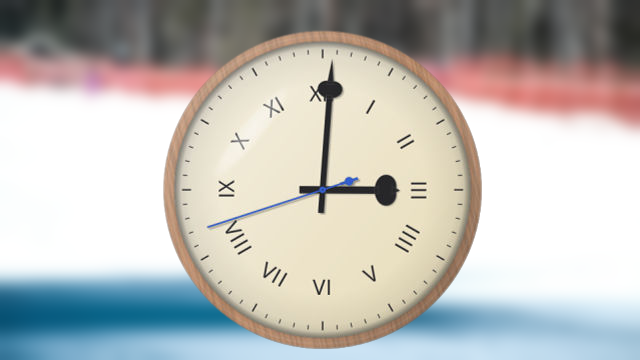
3,00,42
